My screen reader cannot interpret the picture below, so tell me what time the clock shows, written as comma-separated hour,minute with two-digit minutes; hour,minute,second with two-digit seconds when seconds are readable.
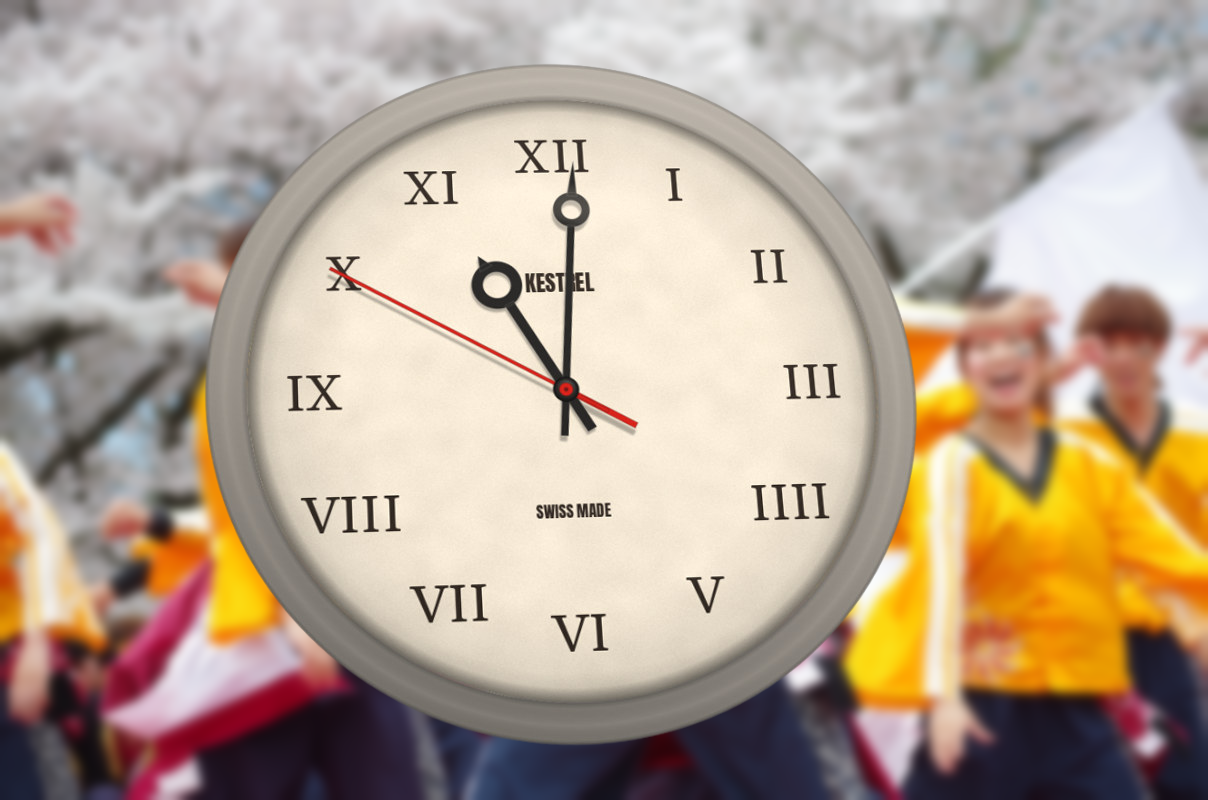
11,00,50
